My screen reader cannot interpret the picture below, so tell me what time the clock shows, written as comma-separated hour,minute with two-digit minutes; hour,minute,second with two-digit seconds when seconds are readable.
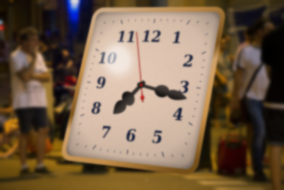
7,16,57
